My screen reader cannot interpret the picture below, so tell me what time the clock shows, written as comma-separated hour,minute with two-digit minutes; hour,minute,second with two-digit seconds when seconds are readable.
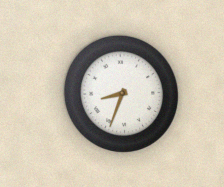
8,34
